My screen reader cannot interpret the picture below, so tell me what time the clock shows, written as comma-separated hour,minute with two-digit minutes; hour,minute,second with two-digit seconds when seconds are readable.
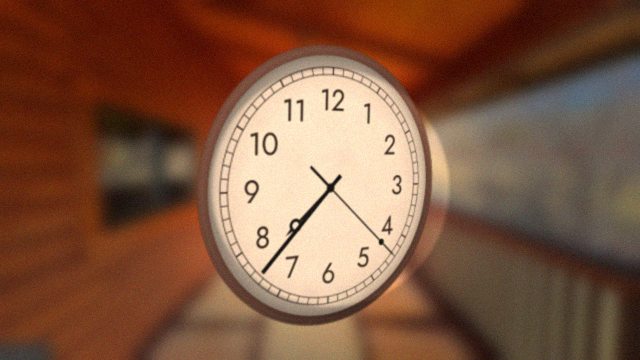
7,37,22
